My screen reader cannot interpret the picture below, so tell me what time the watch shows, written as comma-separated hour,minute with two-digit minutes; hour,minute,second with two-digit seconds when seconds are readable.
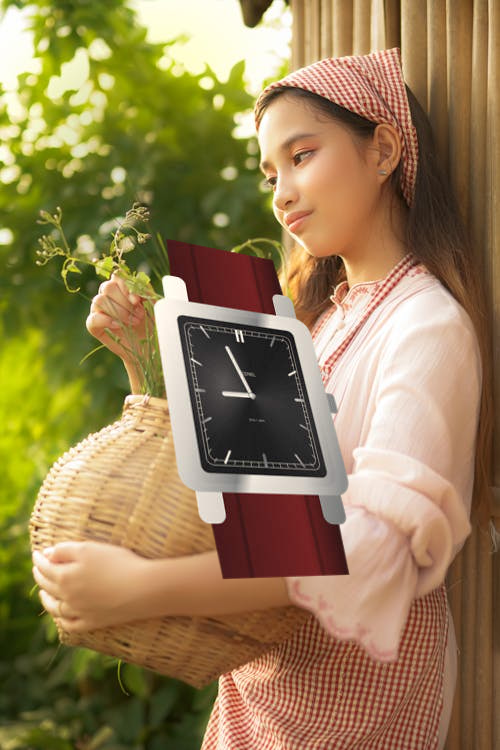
8,57
